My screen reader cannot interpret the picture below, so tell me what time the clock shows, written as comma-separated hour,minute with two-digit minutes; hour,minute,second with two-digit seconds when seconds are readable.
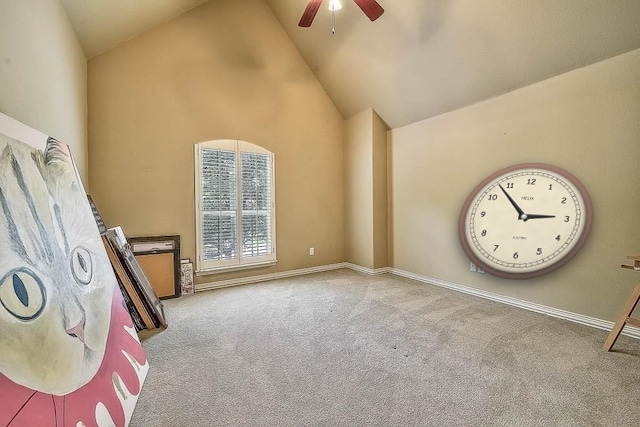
2,53
